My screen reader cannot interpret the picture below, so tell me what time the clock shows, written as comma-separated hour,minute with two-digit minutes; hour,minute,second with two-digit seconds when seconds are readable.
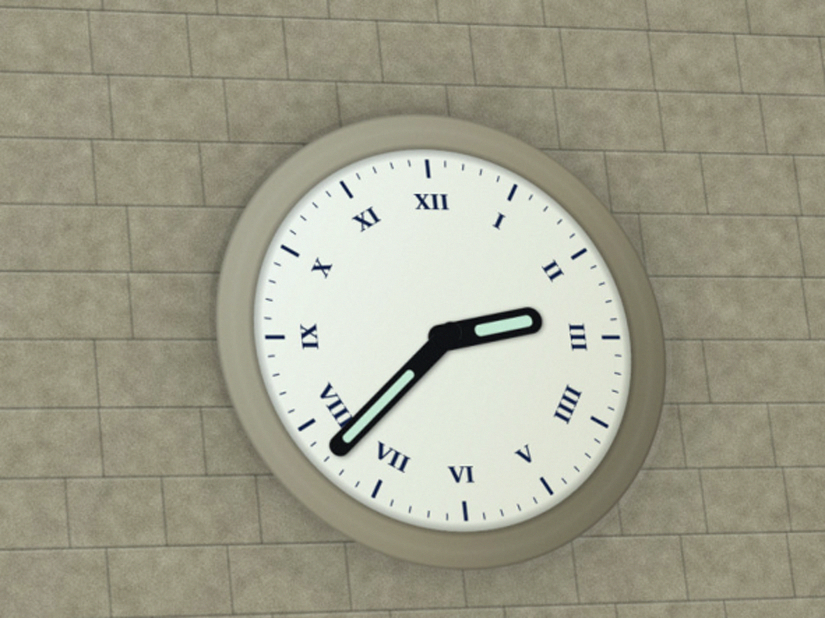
2,38
